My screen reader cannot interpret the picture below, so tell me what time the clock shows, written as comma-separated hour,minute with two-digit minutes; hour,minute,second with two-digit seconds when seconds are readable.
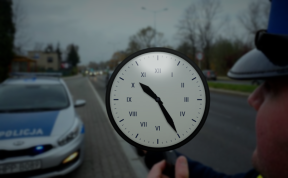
10,25
